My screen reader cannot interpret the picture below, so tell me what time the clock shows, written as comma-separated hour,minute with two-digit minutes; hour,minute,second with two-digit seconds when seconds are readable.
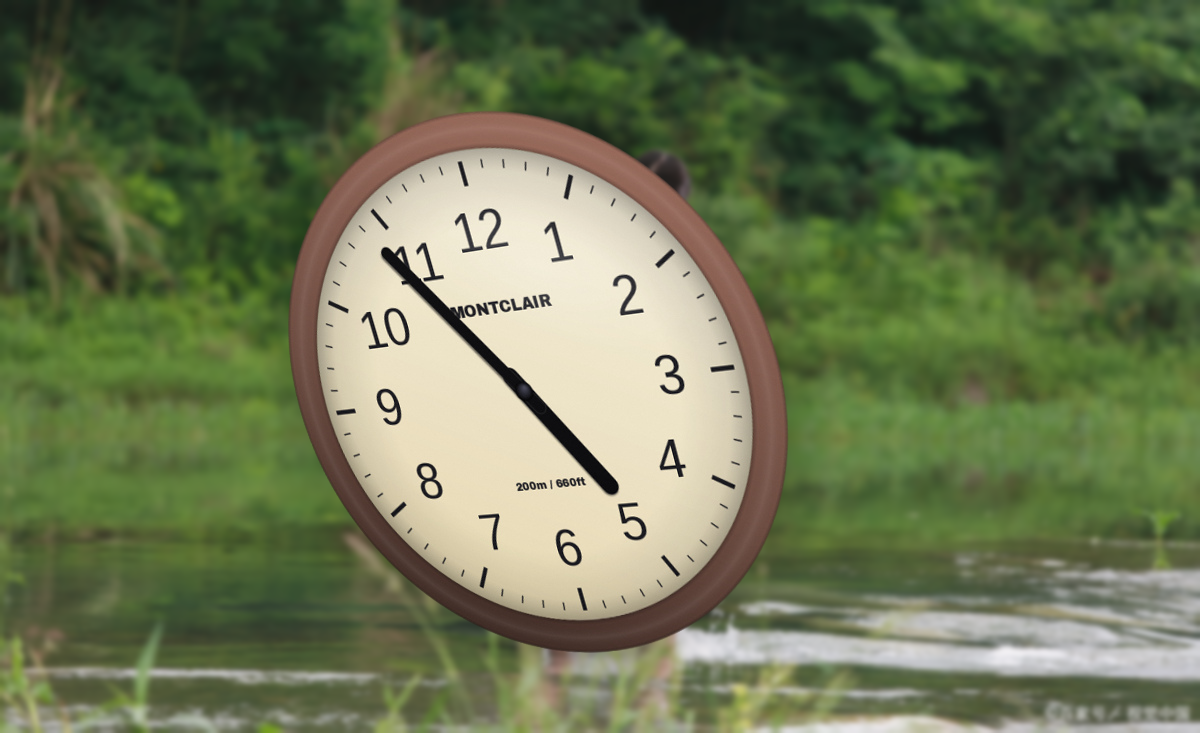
4,54
